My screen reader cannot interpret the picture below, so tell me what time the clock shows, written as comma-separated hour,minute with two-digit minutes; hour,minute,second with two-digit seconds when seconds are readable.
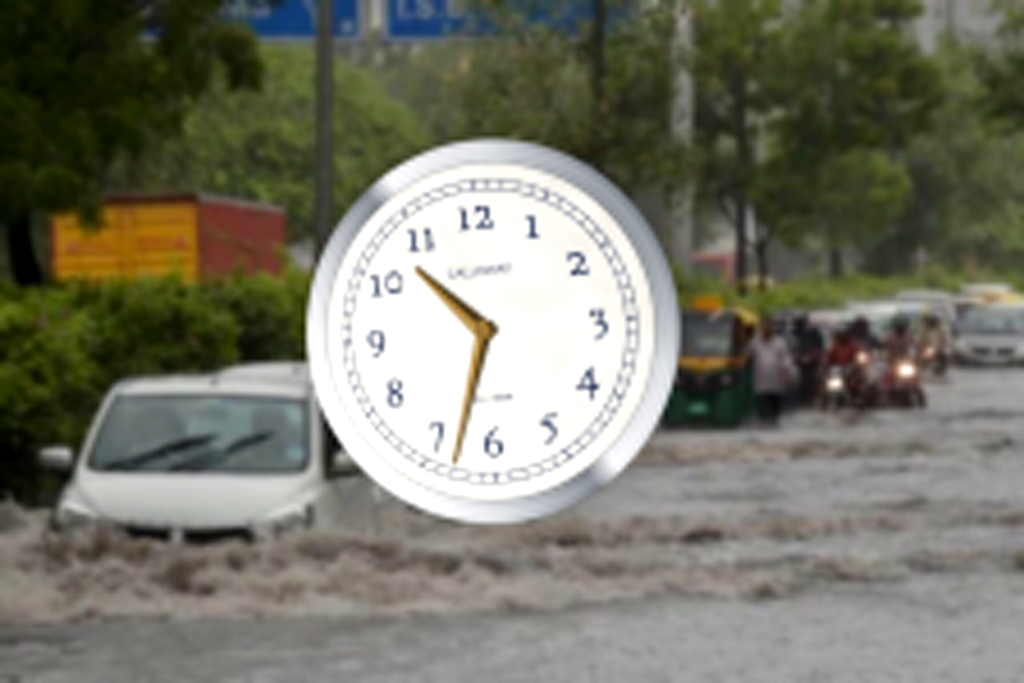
10,33
